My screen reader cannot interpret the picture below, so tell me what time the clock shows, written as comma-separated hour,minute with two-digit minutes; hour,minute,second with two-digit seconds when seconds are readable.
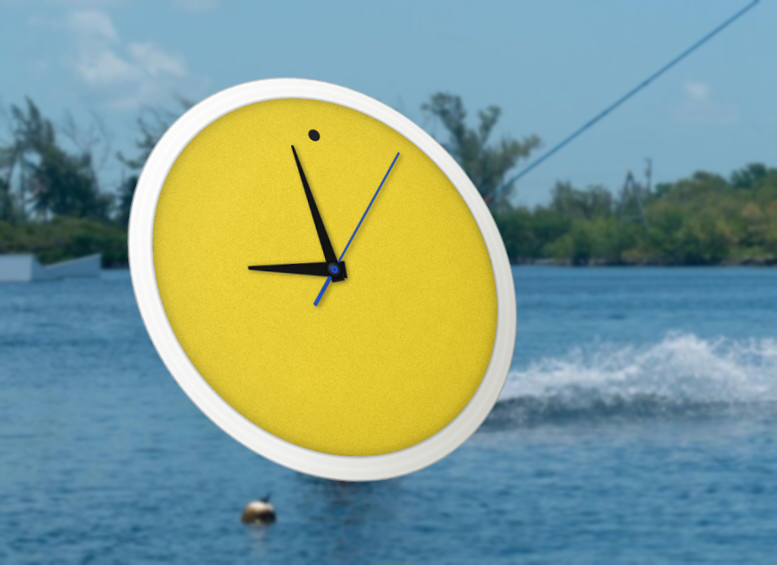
8,58,06
